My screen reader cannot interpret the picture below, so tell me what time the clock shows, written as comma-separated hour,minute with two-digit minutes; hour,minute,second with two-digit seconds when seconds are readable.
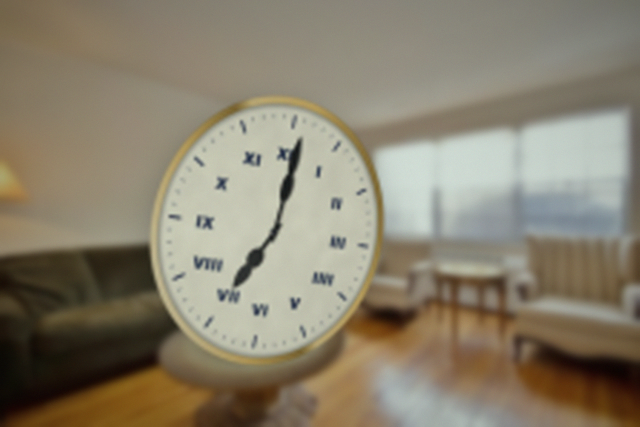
7,01
